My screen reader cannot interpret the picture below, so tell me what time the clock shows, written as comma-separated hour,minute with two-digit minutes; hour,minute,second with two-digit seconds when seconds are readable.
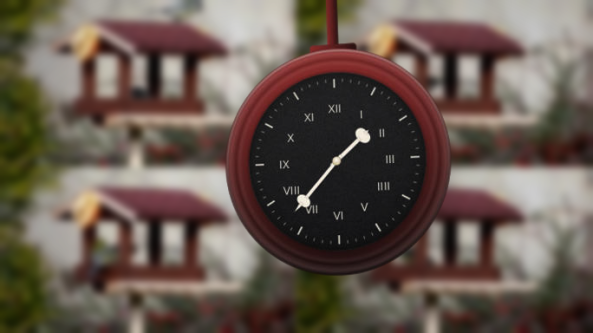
1,37
